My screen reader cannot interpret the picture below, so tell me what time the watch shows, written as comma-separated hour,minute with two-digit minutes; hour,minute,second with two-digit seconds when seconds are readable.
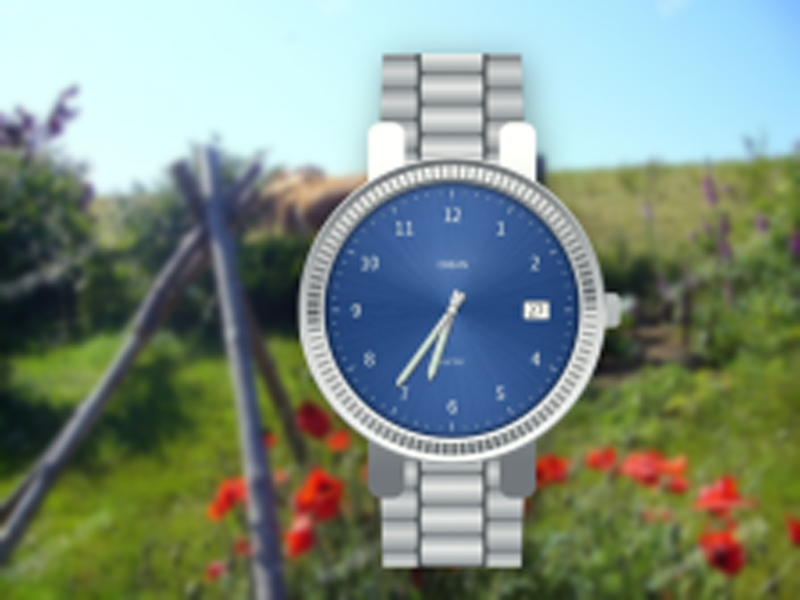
6,36
